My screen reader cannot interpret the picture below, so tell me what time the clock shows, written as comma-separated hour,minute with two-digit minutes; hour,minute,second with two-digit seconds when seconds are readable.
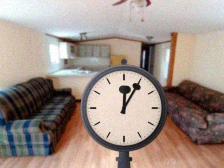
12,05
